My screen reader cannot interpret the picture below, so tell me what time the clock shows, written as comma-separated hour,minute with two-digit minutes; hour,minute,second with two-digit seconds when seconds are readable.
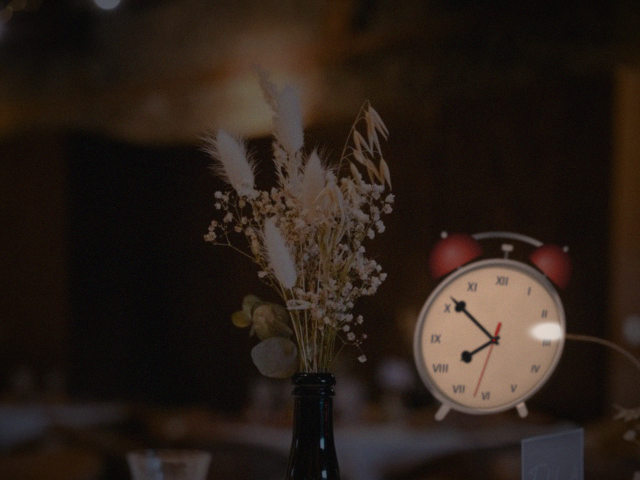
7,51,32
